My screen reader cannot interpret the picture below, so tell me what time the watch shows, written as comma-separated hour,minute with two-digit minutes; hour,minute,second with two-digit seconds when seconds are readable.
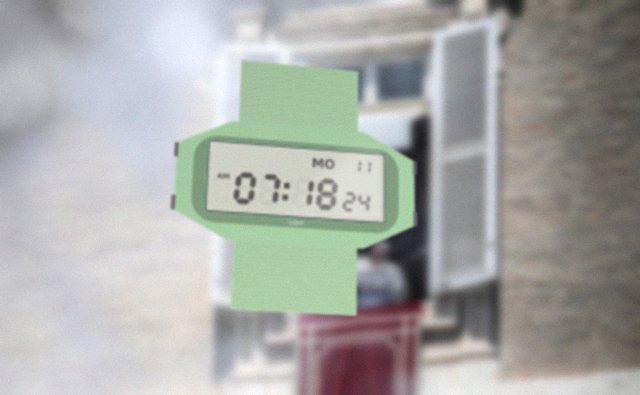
7,18,24
